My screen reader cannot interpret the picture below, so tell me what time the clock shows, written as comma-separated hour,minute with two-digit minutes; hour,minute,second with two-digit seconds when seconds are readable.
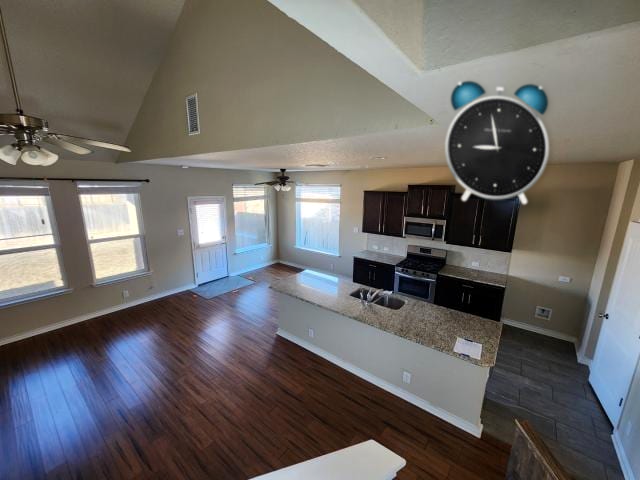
8,58
